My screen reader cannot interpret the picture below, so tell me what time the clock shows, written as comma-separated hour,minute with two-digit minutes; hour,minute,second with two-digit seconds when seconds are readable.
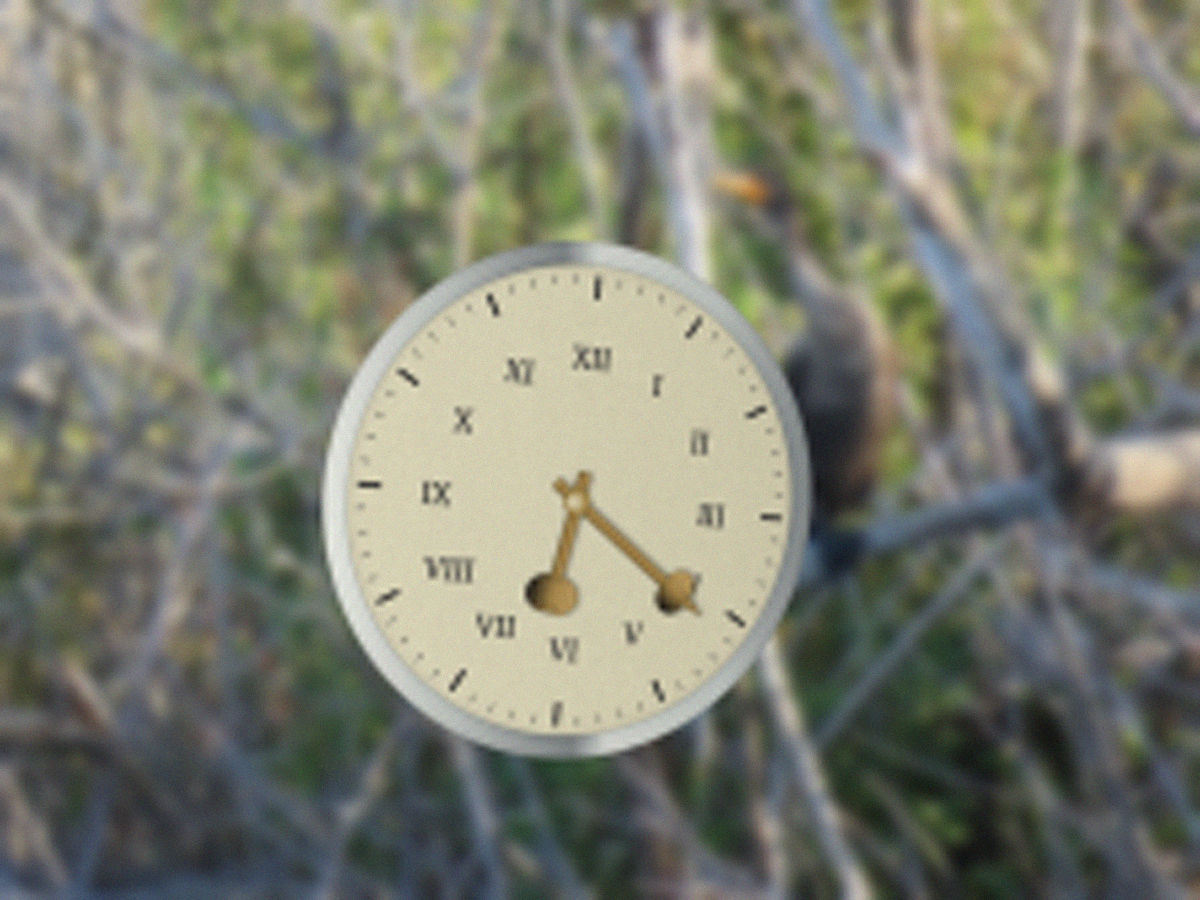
6,21
